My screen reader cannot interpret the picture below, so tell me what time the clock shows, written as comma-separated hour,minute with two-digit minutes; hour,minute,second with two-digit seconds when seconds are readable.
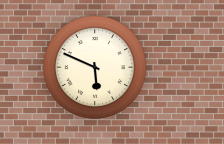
5,49
